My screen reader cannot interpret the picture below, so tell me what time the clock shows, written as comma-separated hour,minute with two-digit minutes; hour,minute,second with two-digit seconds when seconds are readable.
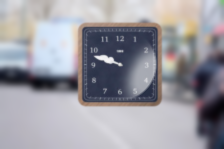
9,48
